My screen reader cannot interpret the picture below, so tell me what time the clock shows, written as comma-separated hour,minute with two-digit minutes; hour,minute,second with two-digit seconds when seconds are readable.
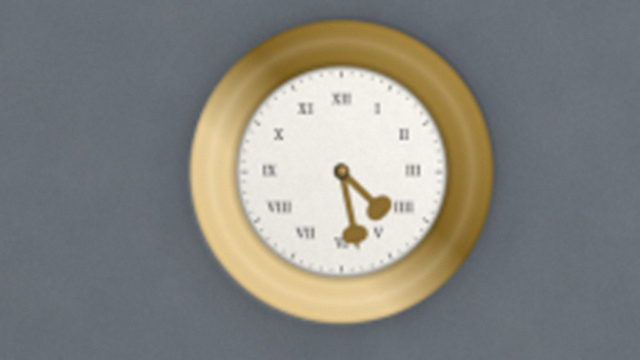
4,28
